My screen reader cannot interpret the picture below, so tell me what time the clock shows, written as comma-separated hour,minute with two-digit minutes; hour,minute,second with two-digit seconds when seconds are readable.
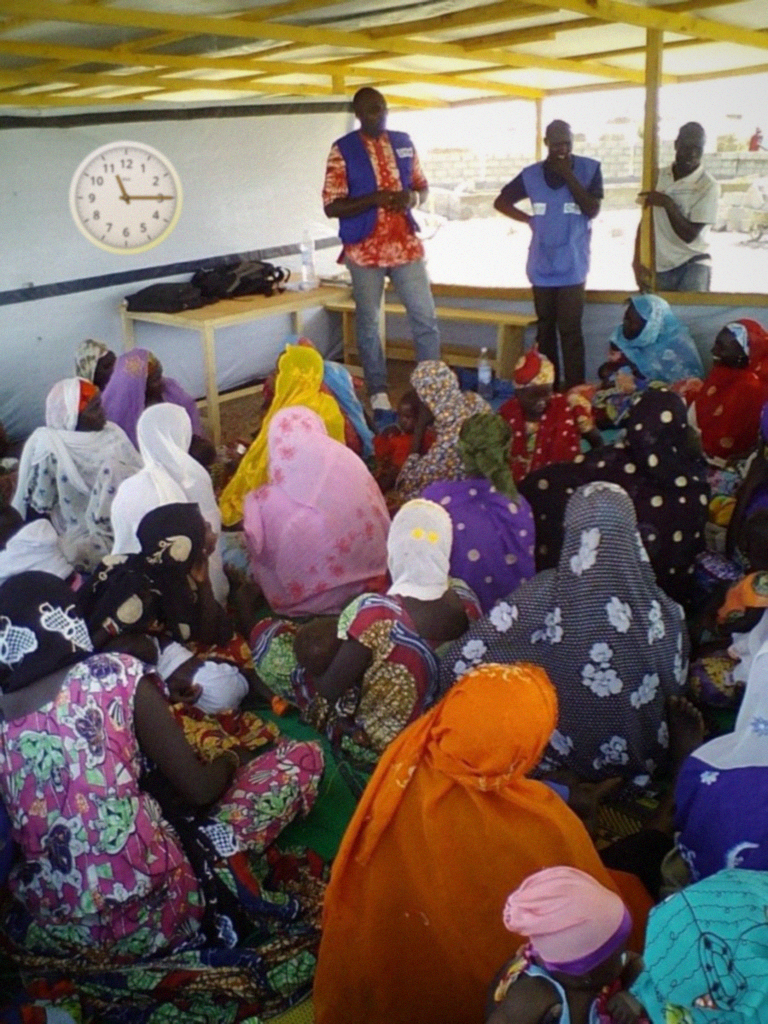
11,15
